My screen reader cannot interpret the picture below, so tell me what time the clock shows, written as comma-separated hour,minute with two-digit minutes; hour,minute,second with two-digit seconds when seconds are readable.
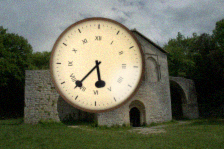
5,37
